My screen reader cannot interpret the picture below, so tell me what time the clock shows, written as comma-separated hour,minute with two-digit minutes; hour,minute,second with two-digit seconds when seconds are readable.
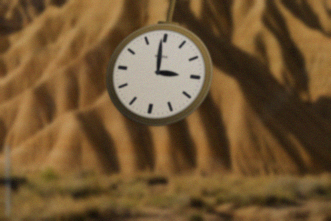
2,59
